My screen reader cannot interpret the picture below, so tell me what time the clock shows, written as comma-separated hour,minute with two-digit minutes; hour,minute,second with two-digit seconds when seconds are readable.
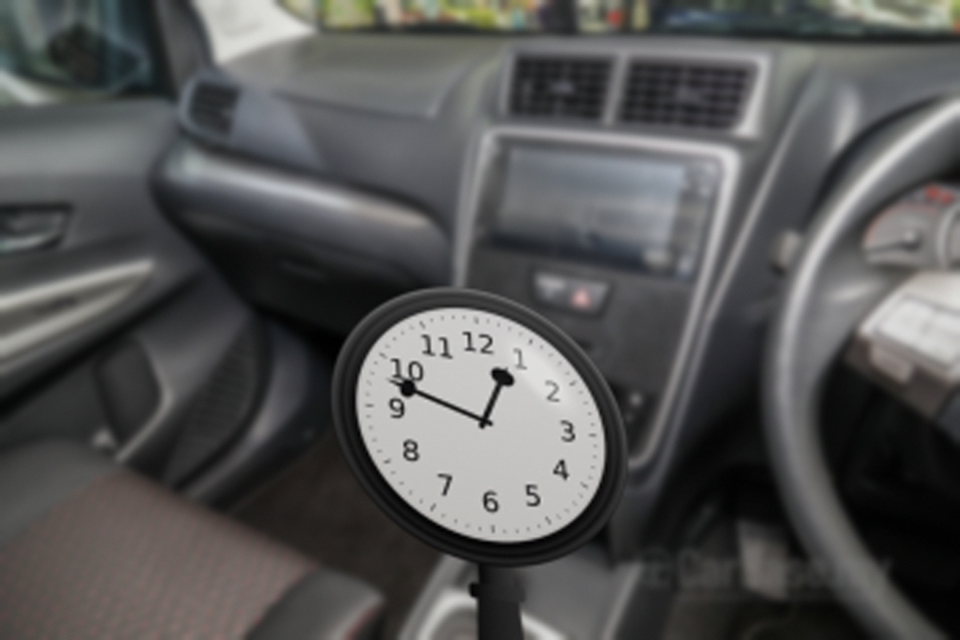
12,48
